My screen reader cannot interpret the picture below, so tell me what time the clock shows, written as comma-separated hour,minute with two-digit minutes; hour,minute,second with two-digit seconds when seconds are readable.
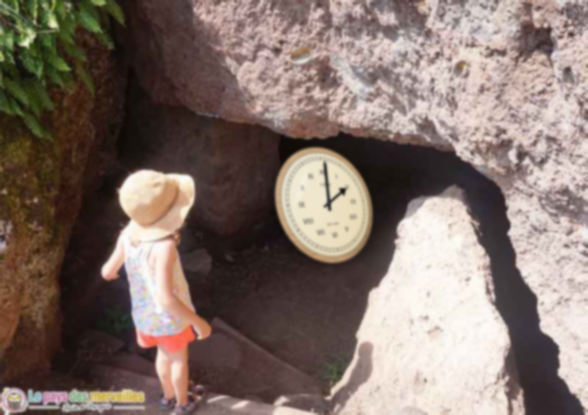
2,01
